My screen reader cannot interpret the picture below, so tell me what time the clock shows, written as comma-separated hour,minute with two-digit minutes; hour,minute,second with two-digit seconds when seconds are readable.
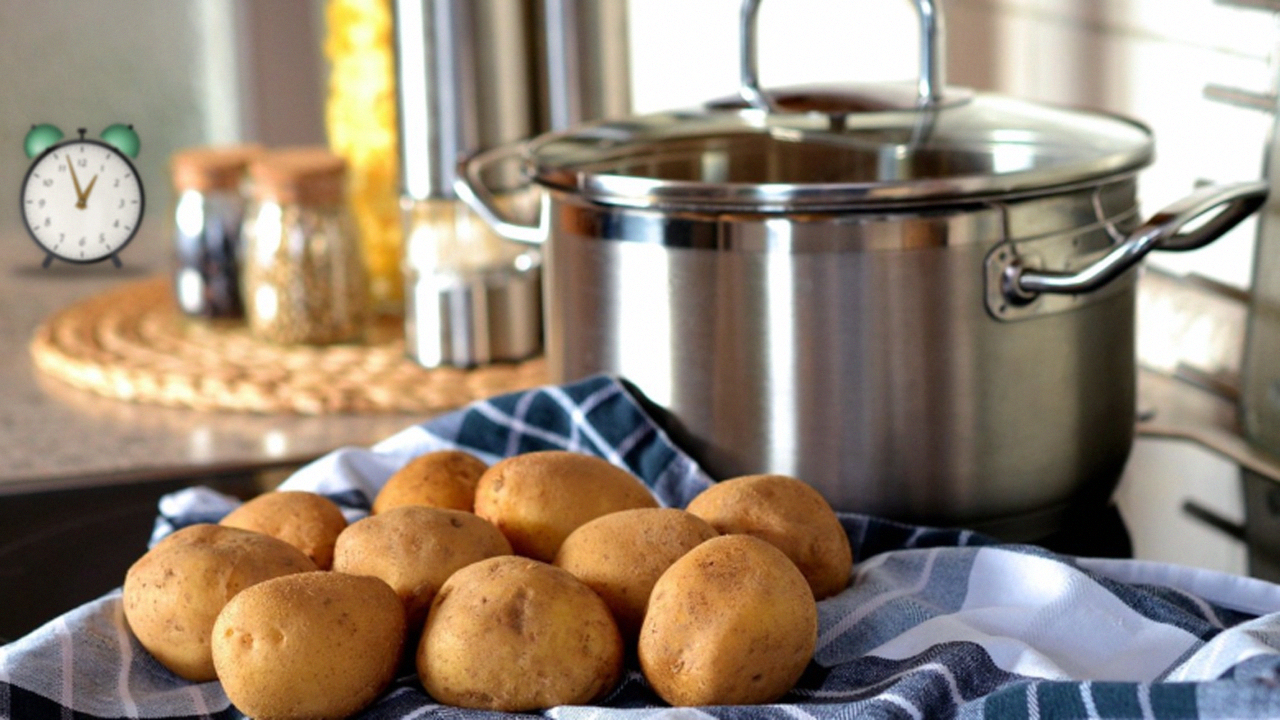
12,57
